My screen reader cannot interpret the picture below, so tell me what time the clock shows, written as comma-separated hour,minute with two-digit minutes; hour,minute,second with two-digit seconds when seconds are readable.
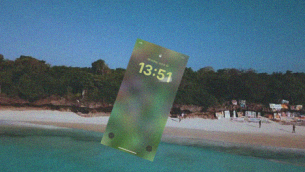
13,51
